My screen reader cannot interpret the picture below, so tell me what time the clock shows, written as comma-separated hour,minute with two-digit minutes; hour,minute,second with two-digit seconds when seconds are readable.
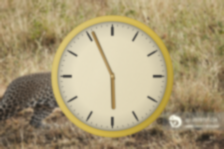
5,56
